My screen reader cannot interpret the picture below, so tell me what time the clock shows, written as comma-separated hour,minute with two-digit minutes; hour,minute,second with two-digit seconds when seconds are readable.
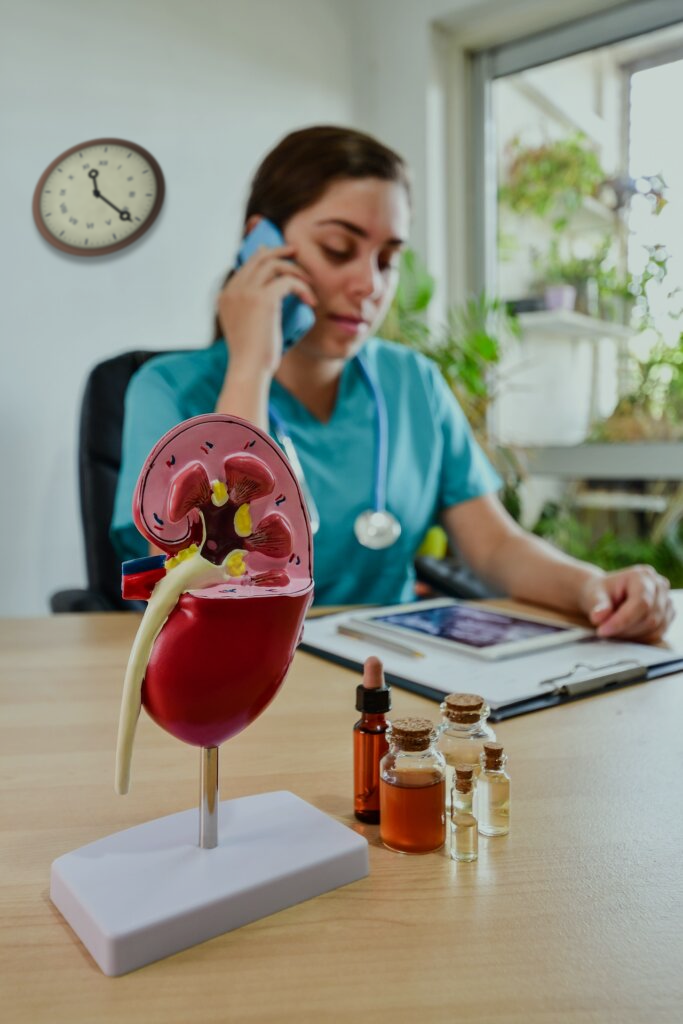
11,21
